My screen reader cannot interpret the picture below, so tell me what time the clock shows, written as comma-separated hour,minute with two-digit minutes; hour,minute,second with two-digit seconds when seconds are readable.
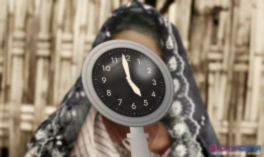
4,59
